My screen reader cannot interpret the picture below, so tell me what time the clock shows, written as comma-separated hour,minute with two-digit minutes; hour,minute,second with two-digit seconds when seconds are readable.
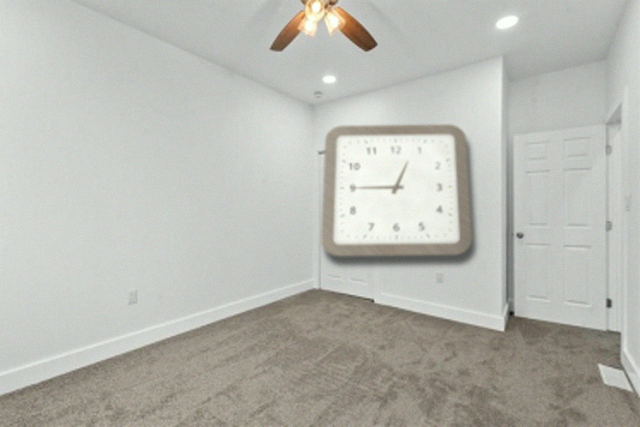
12,45
